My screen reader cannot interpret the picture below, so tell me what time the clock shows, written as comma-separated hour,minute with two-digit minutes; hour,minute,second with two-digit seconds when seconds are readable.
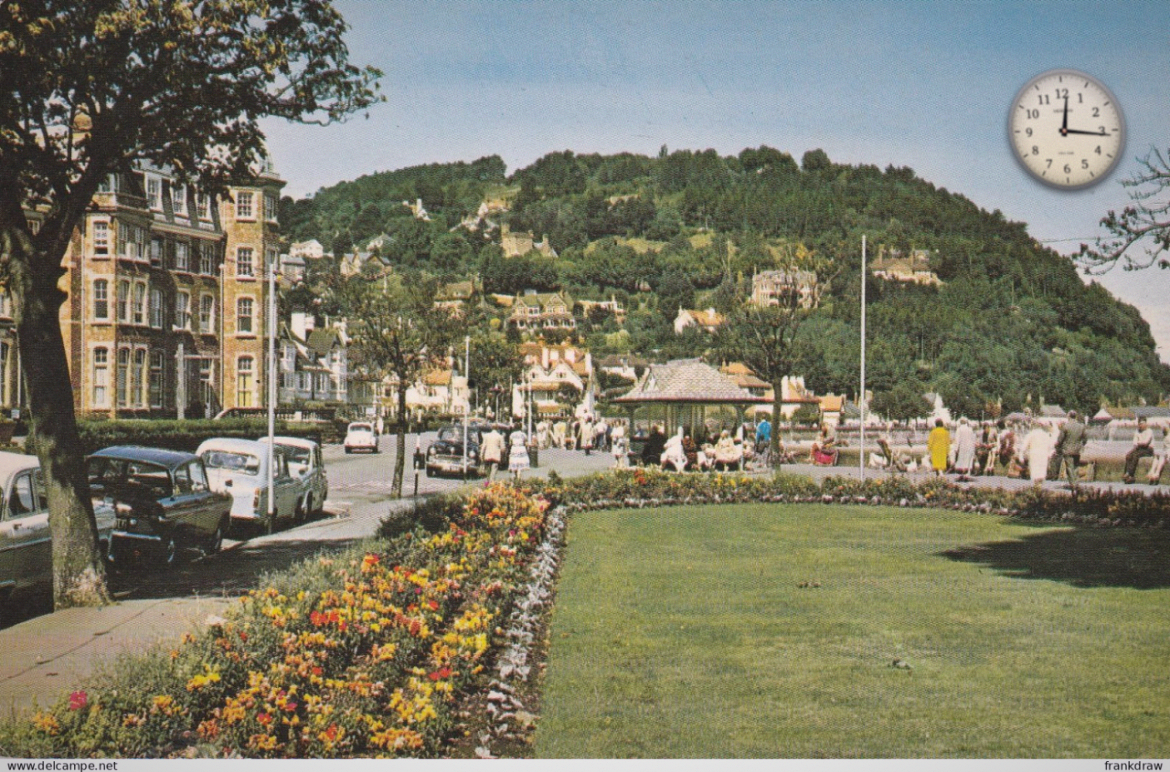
12,16
